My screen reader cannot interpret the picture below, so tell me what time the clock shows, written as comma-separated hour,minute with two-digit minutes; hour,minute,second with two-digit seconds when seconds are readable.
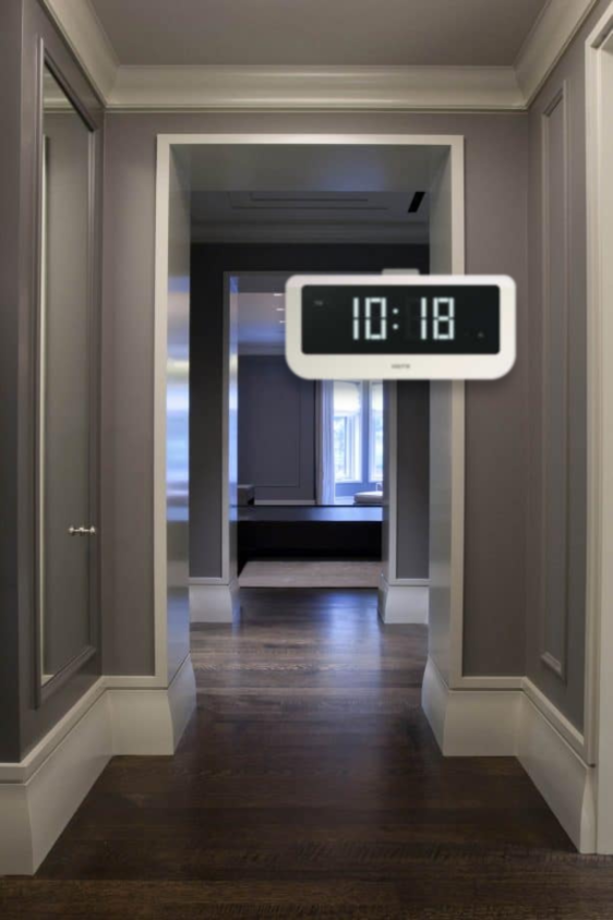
10,18
